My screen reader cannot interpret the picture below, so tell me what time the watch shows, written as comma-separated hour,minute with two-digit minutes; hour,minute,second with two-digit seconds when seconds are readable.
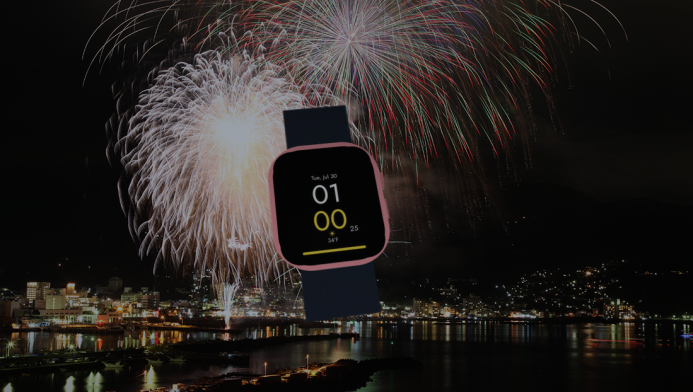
1,00
